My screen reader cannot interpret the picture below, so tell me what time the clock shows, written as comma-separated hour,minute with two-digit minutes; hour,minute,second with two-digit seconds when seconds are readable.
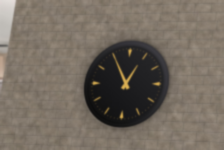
12,55
